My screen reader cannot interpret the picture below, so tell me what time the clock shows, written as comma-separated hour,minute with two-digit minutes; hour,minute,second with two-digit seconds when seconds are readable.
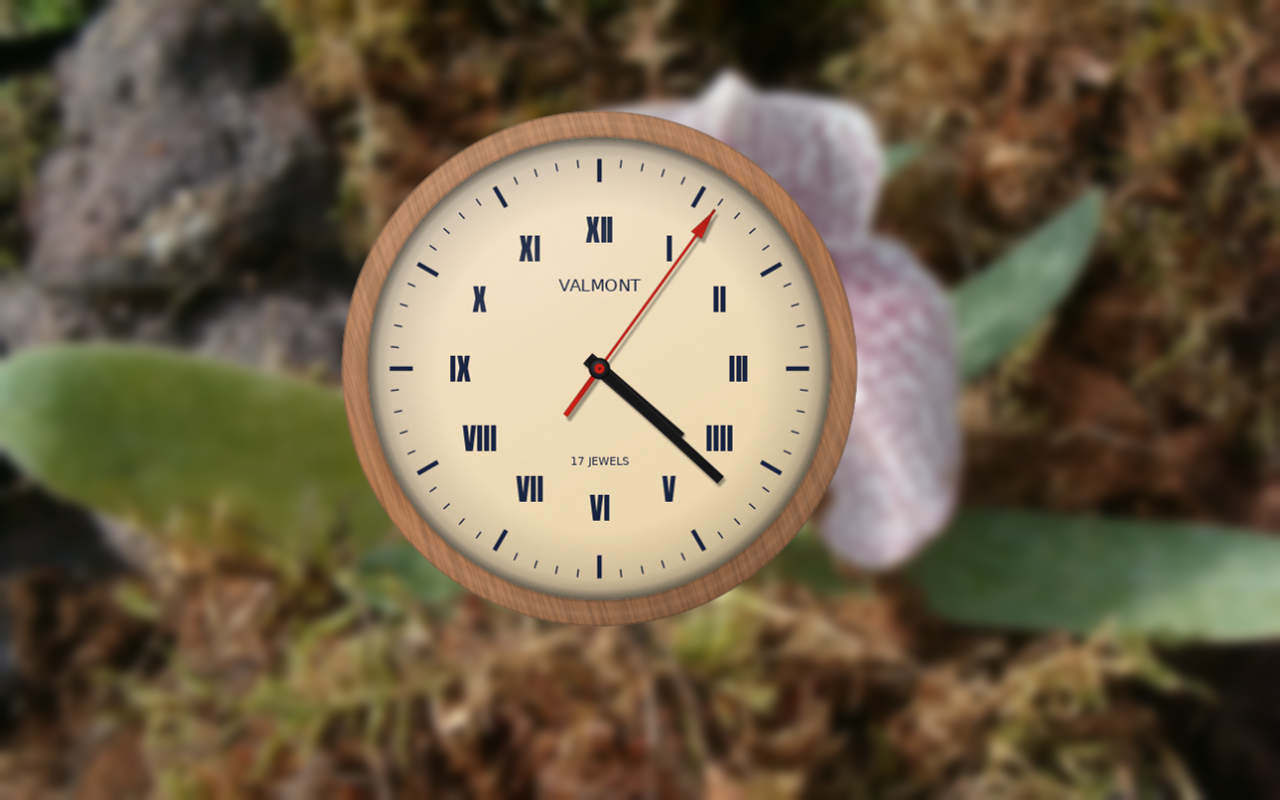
4,22,06
